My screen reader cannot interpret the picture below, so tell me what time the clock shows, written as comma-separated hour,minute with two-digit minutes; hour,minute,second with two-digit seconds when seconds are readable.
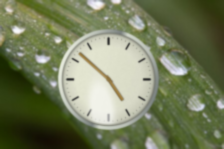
4,52
